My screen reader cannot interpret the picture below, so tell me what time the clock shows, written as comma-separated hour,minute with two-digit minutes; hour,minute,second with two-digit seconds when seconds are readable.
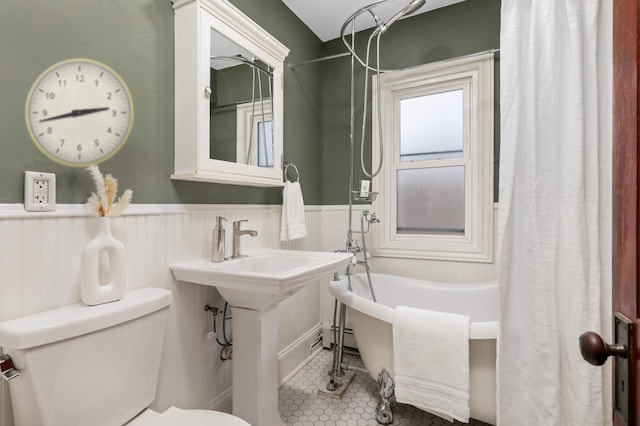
2,43
